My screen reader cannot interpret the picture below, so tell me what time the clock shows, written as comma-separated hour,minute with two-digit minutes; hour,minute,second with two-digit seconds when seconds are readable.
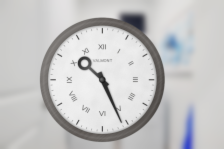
10,26
